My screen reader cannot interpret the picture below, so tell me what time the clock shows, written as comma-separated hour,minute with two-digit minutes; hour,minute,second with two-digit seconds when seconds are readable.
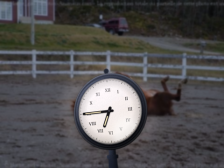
6,45
